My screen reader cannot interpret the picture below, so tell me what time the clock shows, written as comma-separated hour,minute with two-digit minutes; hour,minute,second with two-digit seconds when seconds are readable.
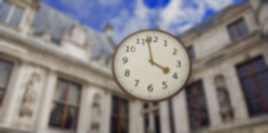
3,58
